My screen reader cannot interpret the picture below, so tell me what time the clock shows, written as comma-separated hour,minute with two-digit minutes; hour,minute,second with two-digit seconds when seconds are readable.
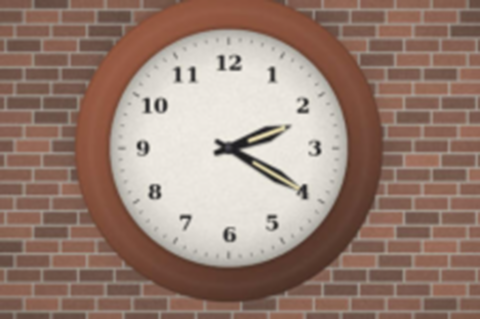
2,20
